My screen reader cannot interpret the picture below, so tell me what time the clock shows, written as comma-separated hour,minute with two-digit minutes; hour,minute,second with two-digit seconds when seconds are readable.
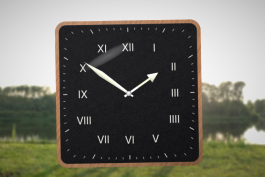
1,51
